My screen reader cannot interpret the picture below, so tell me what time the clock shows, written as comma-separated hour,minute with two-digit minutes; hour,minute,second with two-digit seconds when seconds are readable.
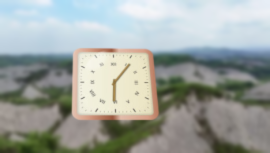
6,06
